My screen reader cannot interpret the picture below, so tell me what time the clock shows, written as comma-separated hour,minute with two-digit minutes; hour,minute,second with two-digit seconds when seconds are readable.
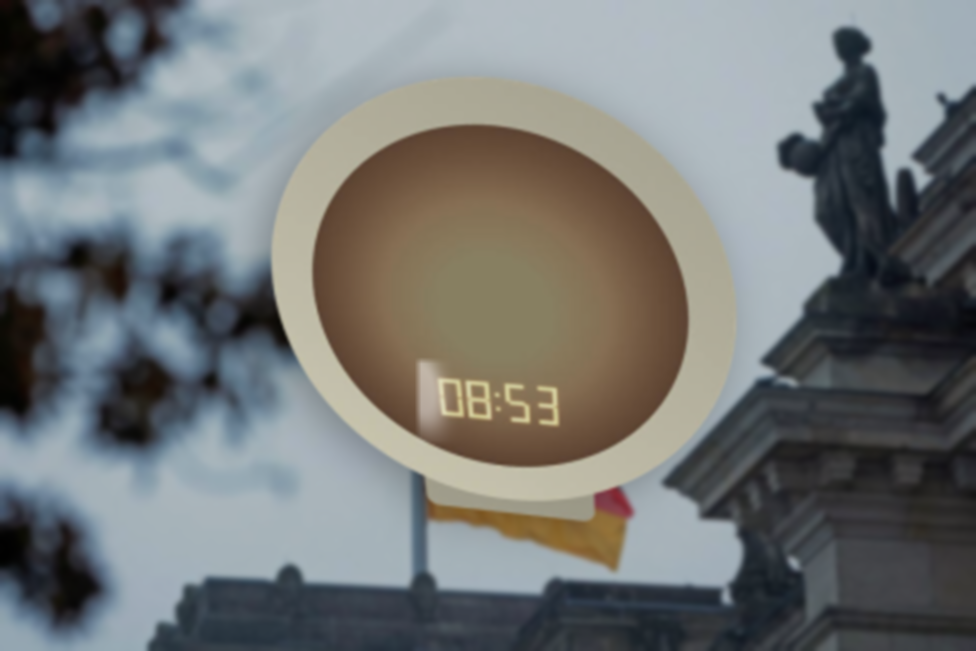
8,53
